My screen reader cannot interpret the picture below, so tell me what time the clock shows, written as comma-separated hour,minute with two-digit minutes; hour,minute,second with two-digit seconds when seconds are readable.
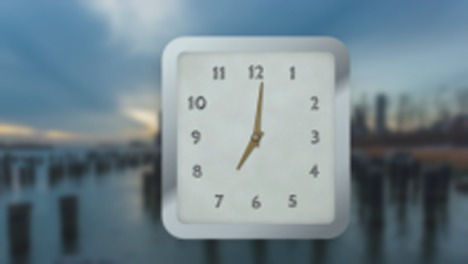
7,01
